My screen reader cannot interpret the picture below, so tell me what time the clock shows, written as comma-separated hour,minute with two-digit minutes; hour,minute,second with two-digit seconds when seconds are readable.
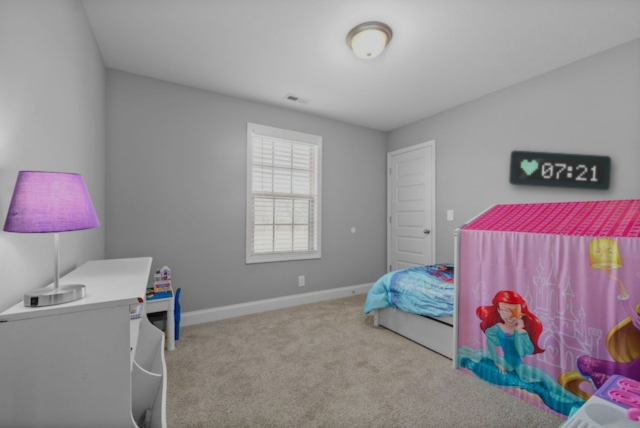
7,21
